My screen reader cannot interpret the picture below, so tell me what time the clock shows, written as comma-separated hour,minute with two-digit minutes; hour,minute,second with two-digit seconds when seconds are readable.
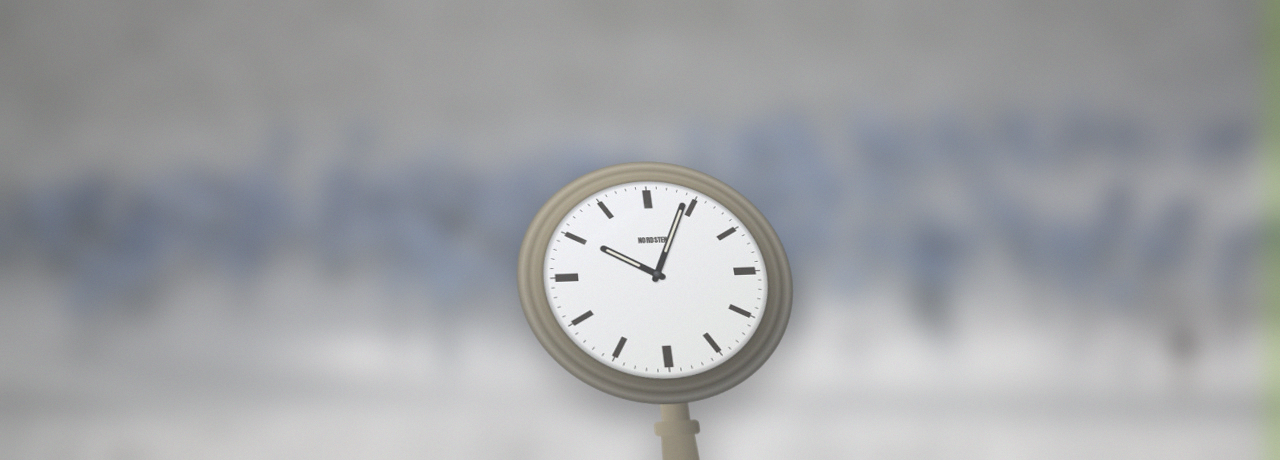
10,04
